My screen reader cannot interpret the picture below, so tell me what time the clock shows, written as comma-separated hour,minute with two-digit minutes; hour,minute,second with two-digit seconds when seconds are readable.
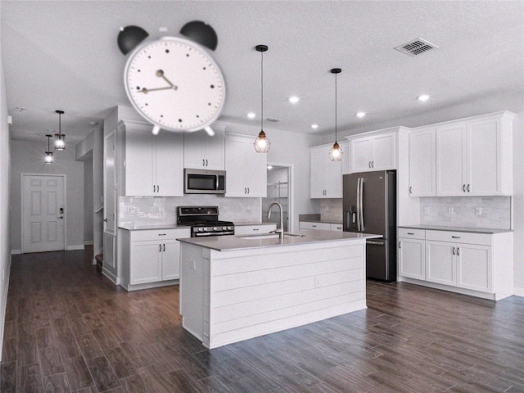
10,44
